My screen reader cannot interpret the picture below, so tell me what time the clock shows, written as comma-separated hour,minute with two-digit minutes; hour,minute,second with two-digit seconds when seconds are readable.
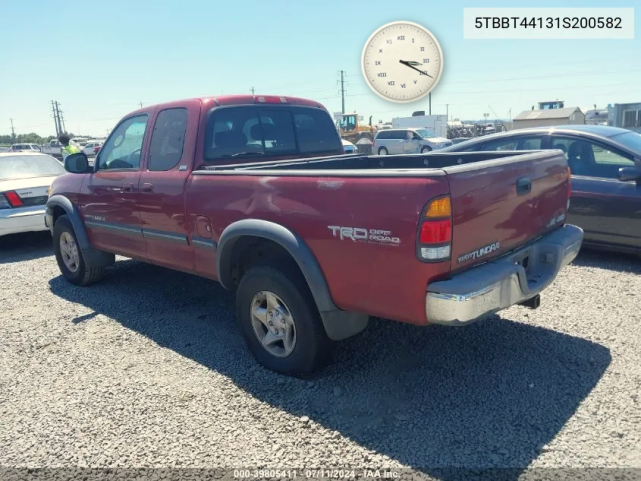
3,20
